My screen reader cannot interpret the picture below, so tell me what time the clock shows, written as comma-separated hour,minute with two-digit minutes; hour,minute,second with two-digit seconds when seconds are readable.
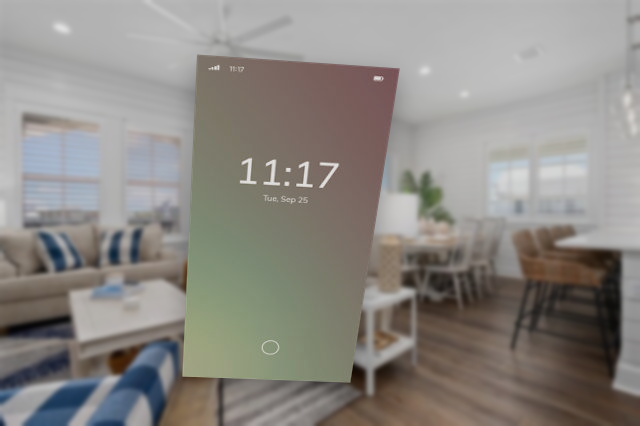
11,17
